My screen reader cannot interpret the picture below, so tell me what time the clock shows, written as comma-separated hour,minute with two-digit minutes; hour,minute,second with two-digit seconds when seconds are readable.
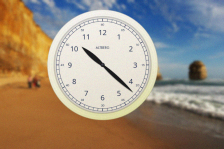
10,22
